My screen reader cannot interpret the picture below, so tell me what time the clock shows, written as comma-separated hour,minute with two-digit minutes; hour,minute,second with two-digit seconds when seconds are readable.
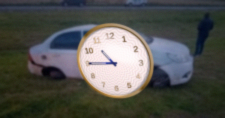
10,45
